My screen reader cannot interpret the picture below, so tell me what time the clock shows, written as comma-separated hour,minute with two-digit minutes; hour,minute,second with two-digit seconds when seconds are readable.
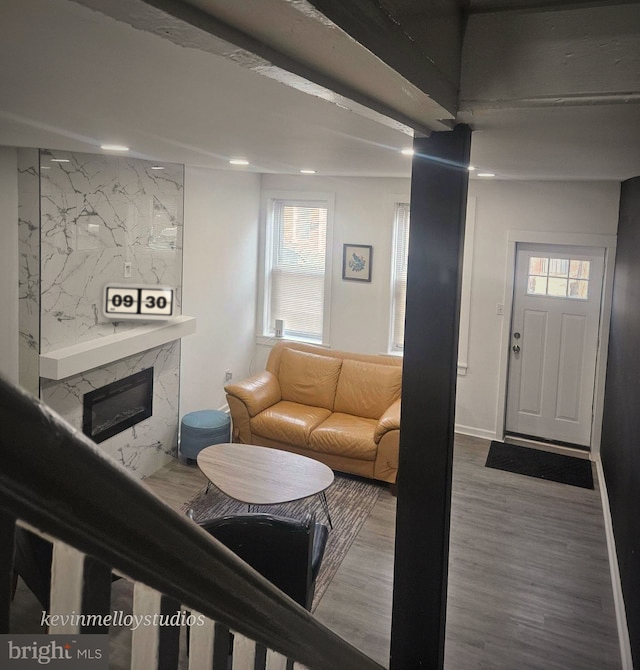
9,30
